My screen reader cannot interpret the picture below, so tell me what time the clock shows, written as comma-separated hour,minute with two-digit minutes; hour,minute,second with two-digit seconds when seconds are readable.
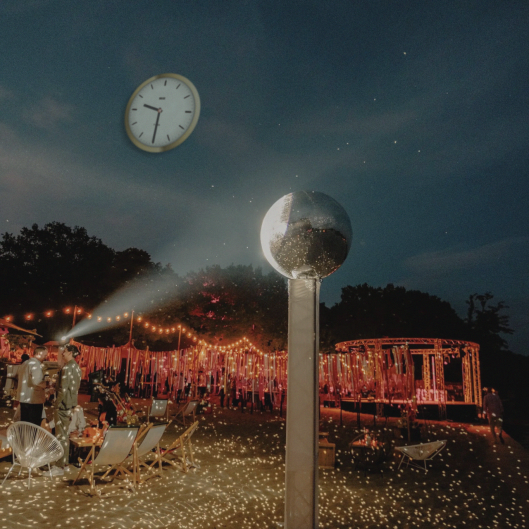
9,30
